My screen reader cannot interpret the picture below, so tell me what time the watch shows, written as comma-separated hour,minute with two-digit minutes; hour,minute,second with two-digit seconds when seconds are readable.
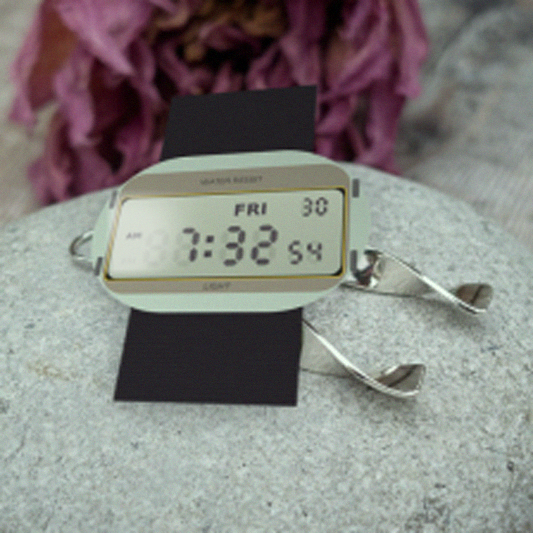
7,32,54
